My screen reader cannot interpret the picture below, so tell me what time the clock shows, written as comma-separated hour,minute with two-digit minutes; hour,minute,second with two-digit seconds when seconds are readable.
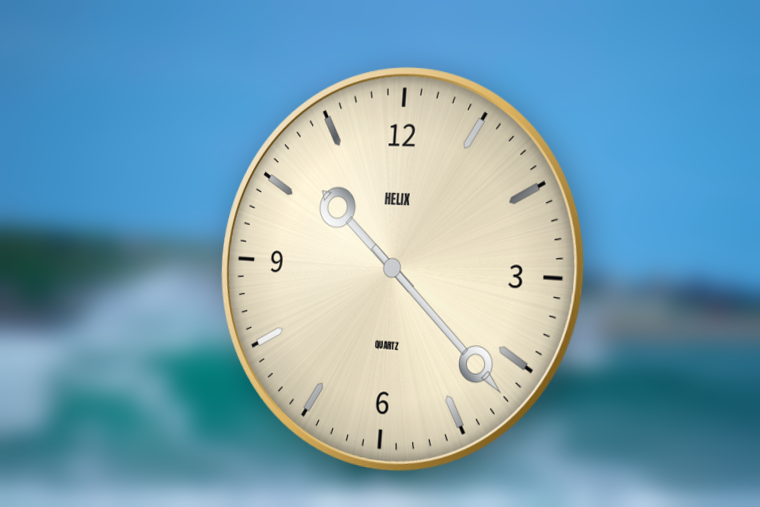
10,22
